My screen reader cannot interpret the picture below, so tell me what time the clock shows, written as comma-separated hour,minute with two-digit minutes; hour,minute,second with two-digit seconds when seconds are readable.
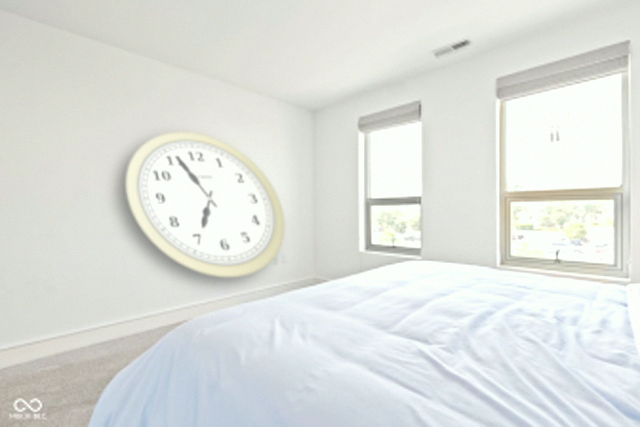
6,56
